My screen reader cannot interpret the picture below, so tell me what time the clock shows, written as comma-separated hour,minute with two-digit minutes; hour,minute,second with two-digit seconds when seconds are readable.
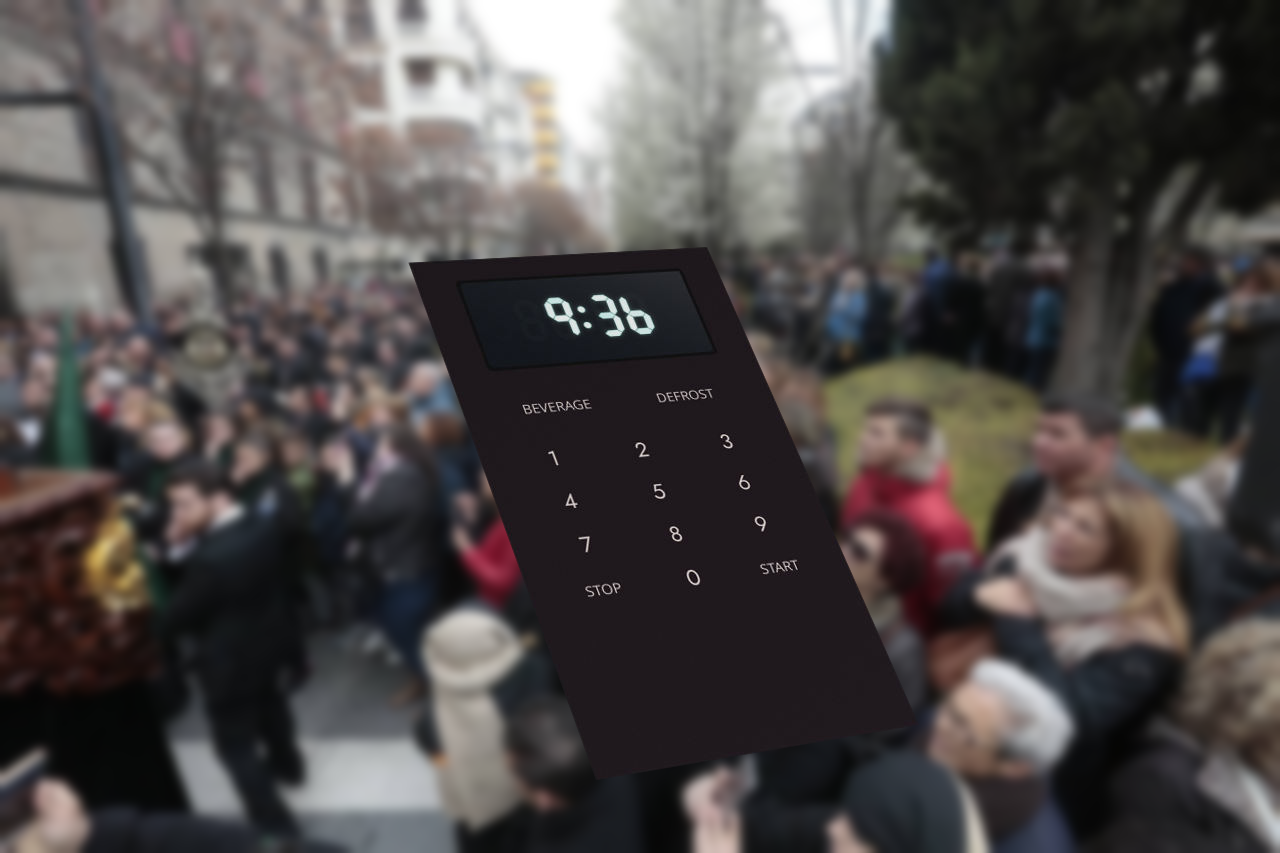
9,36
